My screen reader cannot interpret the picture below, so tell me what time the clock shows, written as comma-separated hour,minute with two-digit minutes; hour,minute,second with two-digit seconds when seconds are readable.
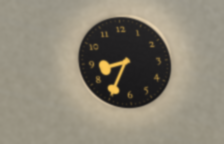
8,35
